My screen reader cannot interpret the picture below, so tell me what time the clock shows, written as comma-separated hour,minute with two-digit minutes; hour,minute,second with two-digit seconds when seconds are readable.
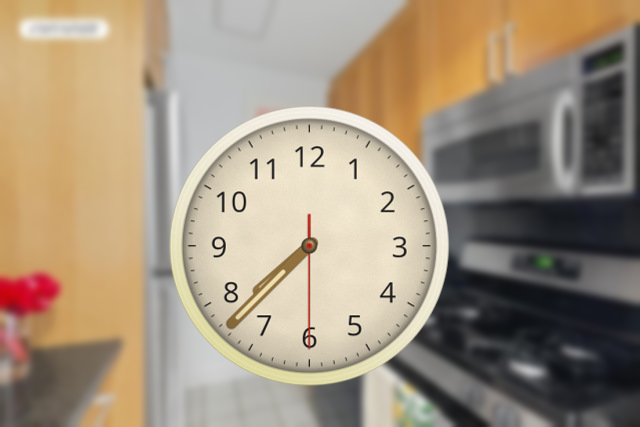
7,37,30
